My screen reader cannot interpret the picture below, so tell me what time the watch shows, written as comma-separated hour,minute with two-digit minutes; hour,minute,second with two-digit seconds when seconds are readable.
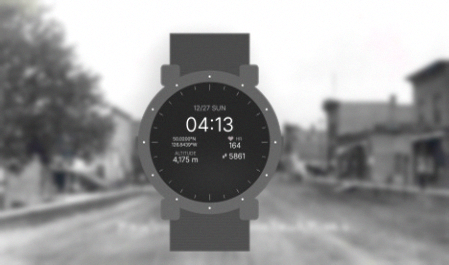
4,13
